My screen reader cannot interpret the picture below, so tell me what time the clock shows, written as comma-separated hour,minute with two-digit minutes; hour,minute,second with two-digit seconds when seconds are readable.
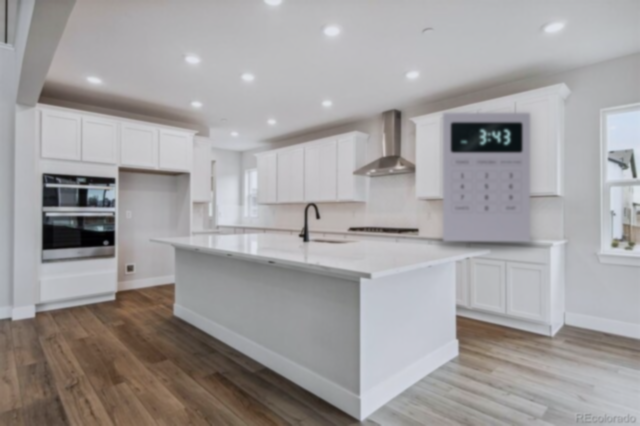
3,43
